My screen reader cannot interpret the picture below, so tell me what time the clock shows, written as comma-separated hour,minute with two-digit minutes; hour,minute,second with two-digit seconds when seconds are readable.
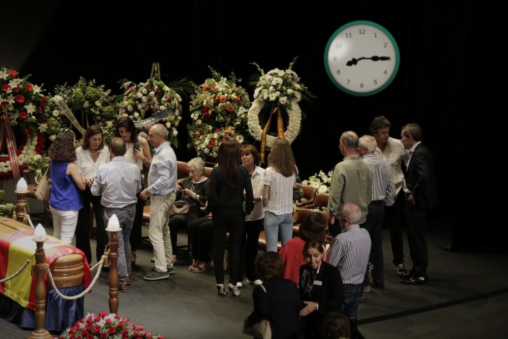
8,15
